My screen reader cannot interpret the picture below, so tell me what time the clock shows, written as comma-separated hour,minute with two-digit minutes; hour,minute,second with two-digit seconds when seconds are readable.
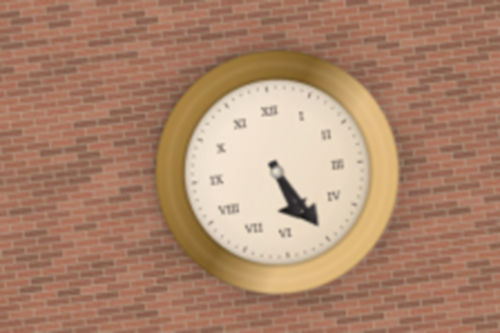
5,25
